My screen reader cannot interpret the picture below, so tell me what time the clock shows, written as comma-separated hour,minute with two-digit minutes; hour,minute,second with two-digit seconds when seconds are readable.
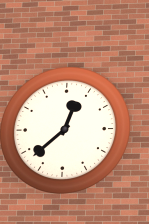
12,38
